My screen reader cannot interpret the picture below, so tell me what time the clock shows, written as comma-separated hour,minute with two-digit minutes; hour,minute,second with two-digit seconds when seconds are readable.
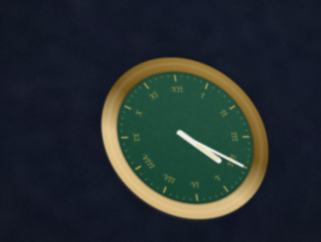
4,20
